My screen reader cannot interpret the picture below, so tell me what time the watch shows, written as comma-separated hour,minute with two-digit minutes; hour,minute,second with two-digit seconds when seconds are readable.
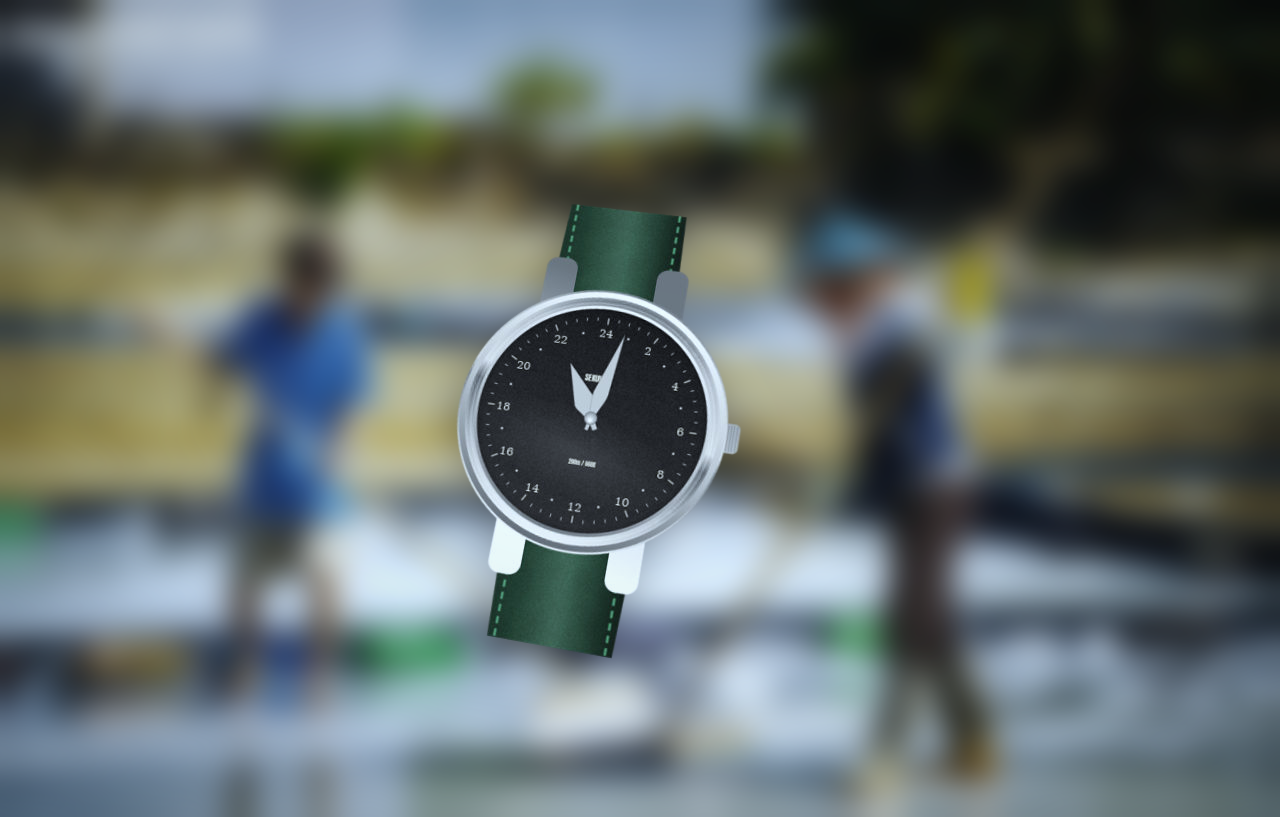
22,02
